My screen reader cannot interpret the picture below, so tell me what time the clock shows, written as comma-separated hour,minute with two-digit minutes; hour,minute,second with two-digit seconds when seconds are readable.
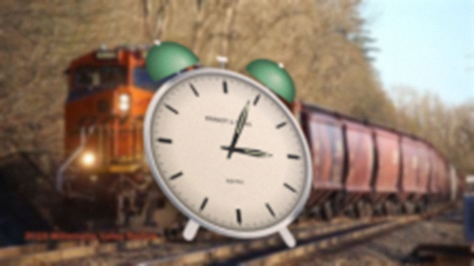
3,04
